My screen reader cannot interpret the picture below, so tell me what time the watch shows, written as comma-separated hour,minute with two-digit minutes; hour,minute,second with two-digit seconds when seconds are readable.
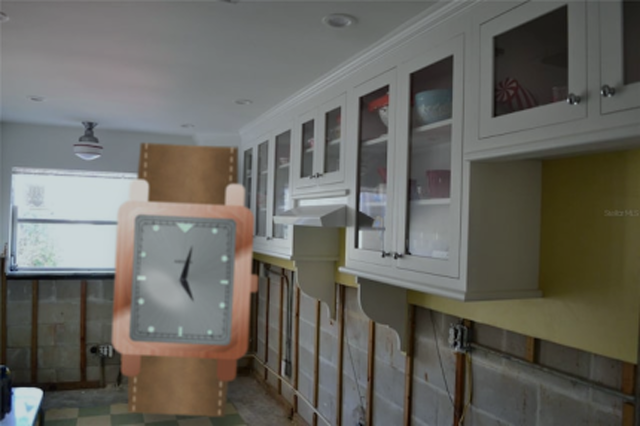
5,02
